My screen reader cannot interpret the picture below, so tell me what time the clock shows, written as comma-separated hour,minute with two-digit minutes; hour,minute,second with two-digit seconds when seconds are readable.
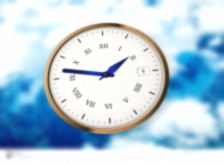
1,47
